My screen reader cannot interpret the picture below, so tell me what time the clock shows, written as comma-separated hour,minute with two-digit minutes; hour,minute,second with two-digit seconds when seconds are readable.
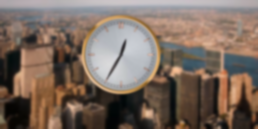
12,35
